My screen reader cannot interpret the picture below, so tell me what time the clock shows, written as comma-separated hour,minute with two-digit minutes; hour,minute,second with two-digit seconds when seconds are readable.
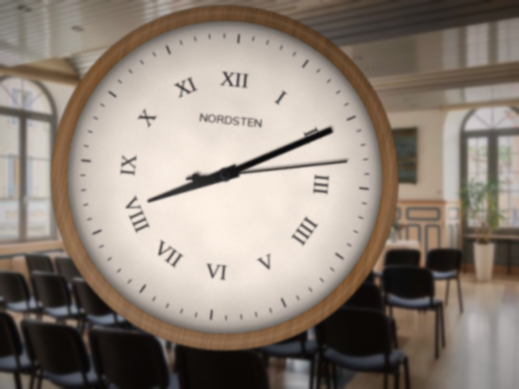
8,10,13
